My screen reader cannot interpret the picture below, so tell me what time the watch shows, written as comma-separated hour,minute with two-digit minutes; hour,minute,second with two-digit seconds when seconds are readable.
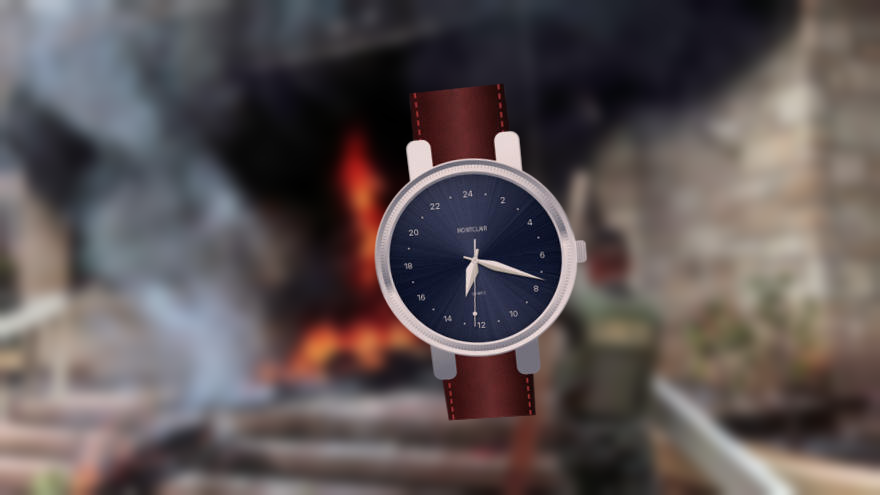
13,18,31
